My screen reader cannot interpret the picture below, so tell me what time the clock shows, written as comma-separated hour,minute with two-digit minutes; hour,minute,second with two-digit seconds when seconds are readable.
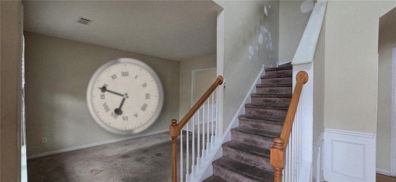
6,48
